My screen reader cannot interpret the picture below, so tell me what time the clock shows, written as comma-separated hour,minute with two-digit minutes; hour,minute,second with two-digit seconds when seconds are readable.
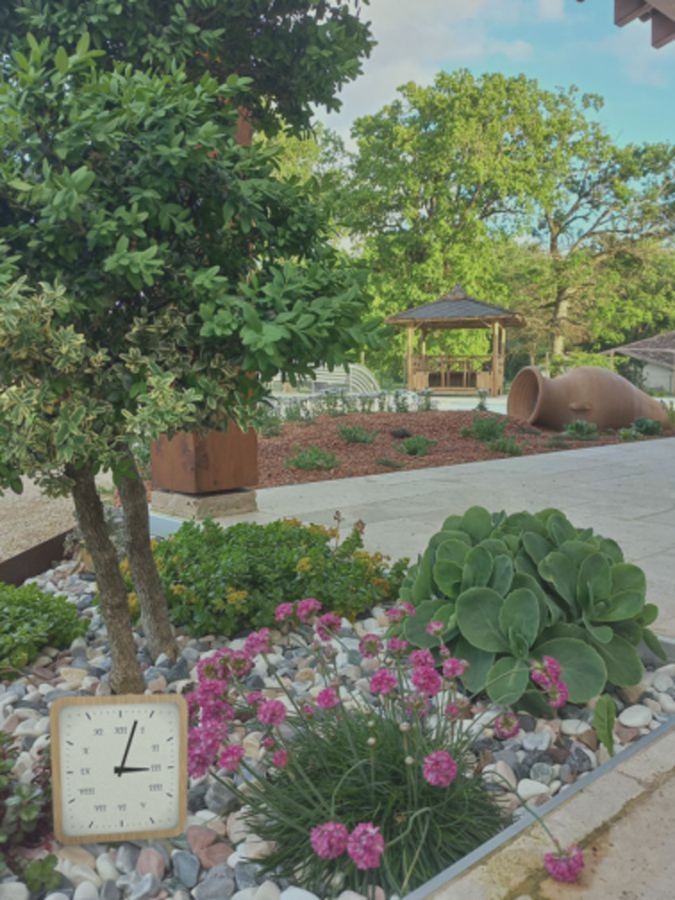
3,03
